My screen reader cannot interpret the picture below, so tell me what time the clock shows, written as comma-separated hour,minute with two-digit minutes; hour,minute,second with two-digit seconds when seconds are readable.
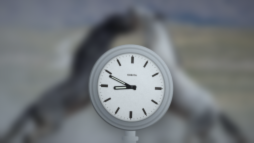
8,49
